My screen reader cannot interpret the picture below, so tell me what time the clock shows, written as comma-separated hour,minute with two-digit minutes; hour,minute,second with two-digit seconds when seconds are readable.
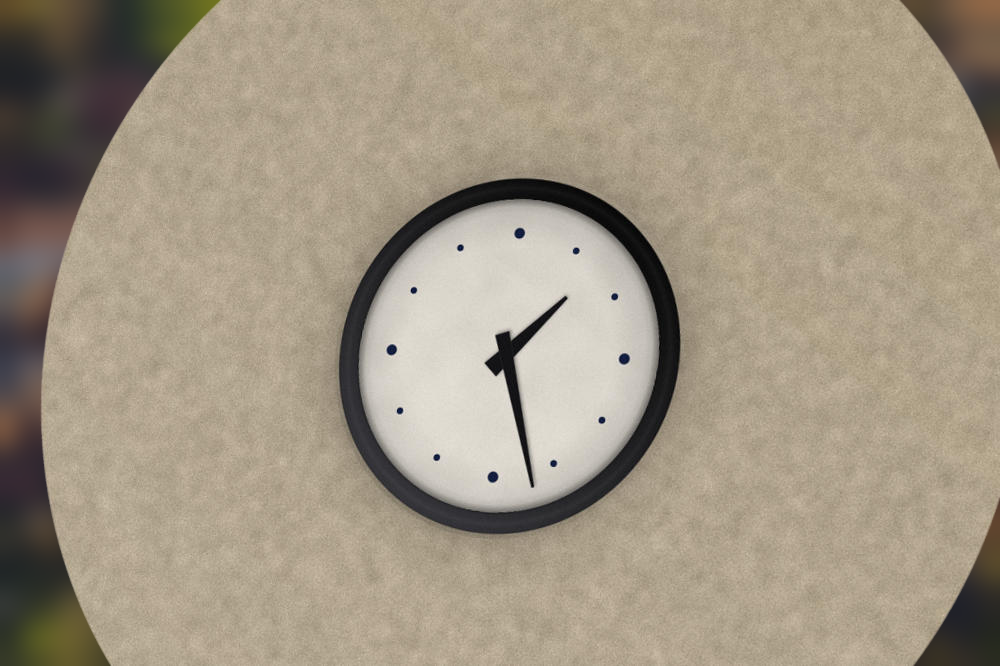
1,27
